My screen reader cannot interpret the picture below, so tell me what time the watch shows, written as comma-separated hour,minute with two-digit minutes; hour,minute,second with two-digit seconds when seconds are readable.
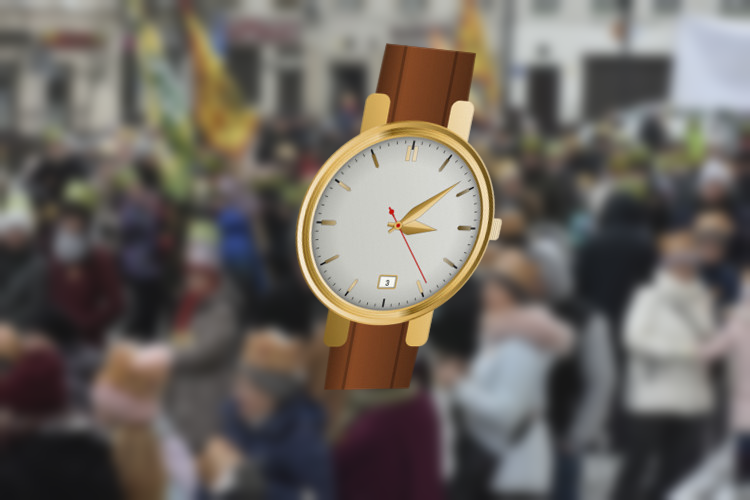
3,08,24
